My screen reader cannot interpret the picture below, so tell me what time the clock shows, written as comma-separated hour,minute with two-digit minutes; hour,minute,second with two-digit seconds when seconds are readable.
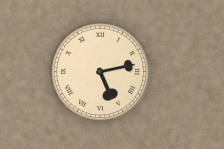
5,13
